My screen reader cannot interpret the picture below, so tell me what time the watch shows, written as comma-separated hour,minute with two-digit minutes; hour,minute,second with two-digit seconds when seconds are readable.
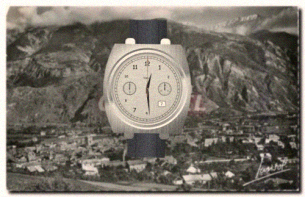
12,29
